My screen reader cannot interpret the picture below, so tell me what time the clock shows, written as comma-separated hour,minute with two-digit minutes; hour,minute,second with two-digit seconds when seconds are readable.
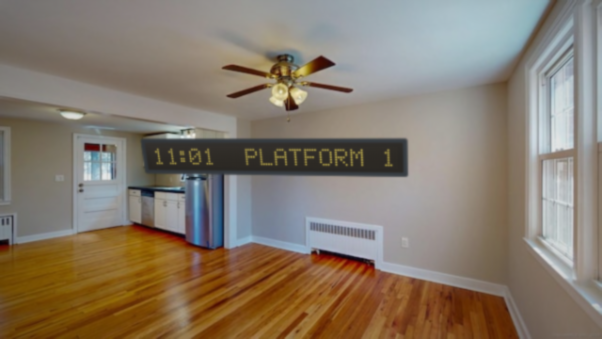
11,01
